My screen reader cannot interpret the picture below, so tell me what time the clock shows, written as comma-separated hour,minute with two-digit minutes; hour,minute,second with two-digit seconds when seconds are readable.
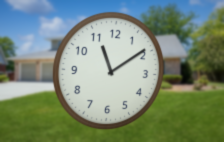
11,09
